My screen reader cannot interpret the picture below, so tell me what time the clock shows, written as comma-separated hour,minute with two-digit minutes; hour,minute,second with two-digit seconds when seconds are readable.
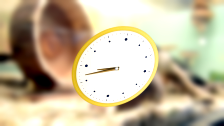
8,42
